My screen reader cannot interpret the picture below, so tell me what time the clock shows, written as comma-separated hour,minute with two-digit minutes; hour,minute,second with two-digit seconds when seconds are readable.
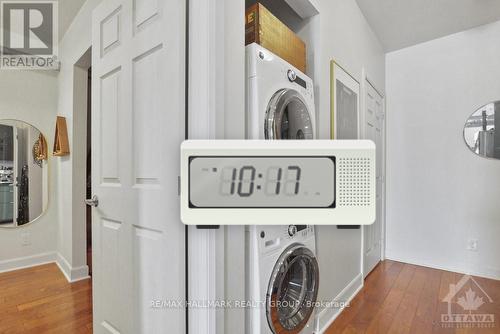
10,17
